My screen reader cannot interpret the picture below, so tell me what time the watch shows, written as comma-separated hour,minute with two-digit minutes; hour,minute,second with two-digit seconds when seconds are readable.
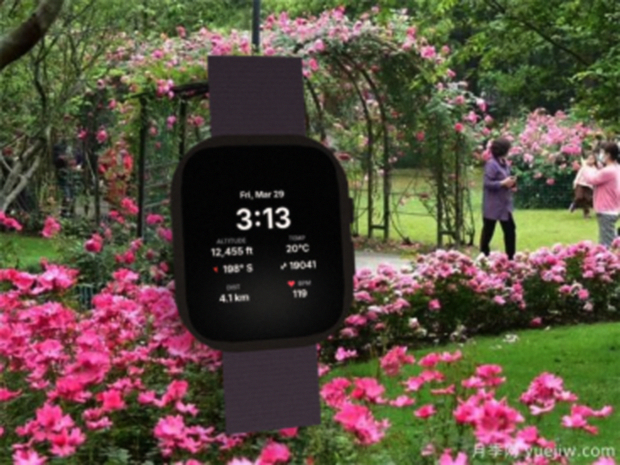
3,13
